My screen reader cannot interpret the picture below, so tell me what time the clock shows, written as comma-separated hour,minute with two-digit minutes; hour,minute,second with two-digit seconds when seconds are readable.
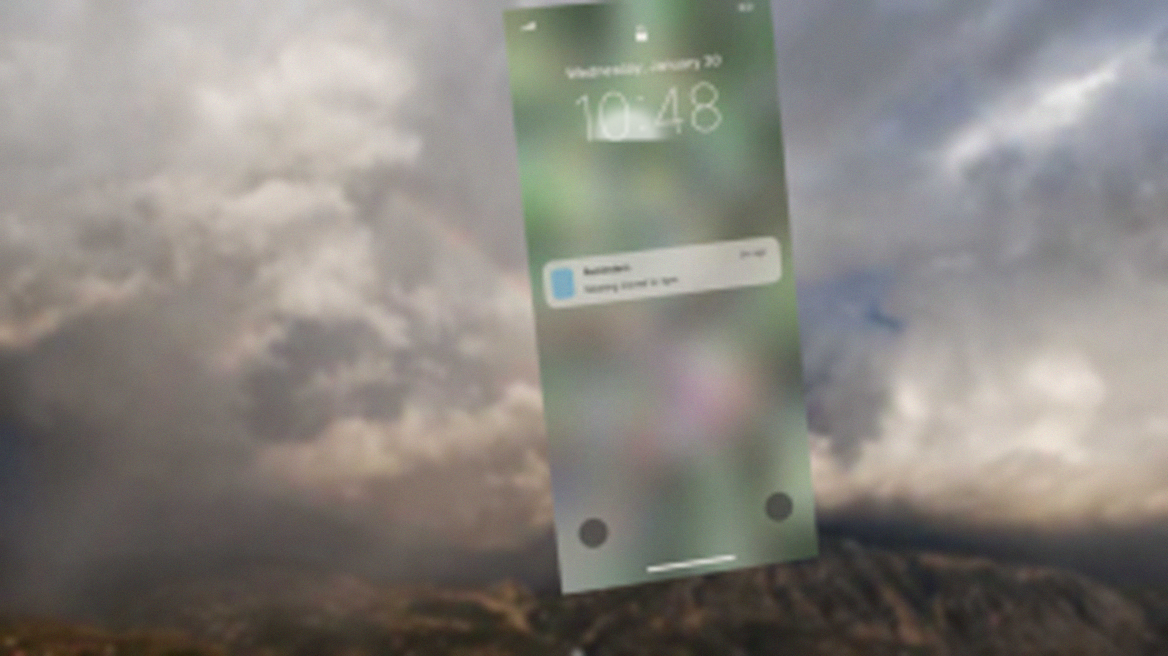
10,48
